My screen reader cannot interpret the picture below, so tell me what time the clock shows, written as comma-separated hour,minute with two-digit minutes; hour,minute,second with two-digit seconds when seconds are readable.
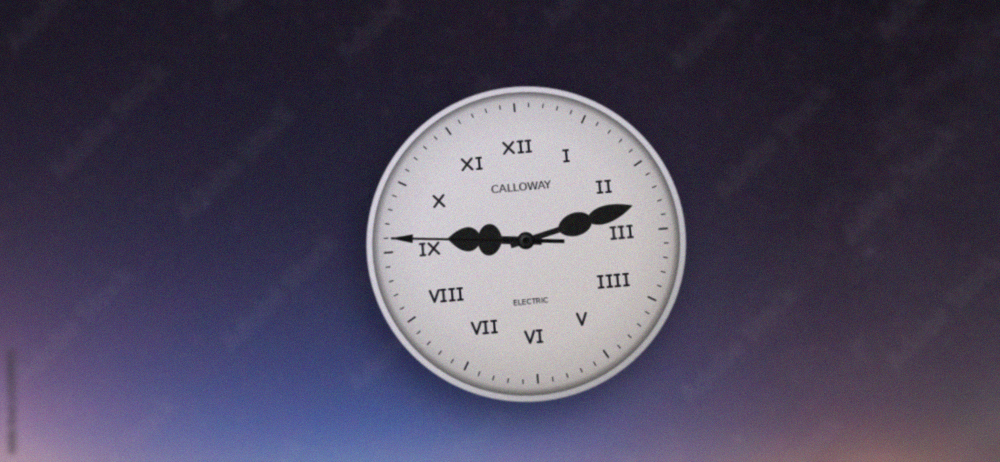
9,12,46
